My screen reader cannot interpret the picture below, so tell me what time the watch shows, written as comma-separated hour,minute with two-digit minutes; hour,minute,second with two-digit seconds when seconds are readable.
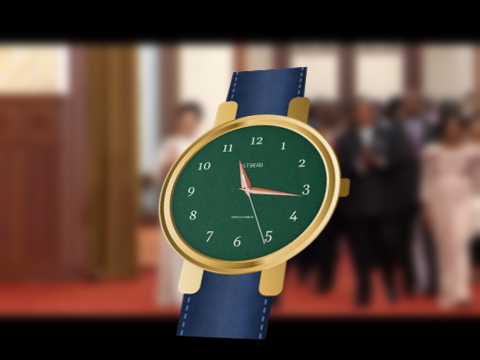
11,16,26
